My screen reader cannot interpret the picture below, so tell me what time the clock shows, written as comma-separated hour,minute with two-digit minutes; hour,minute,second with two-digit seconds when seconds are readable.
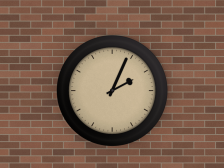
2,04
